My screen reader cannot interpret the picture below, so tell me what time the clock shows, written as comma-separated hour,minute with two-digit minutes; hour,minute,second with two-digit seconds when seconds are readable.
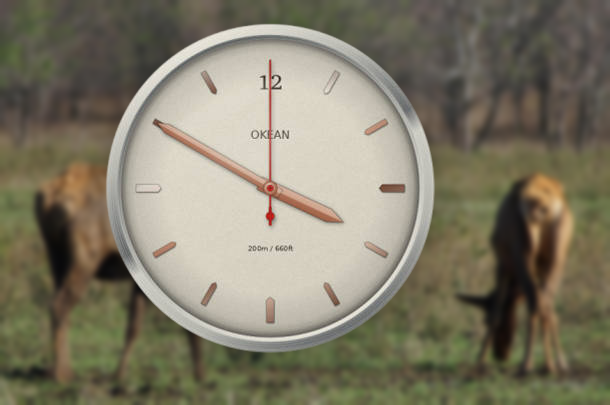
3,50,00
